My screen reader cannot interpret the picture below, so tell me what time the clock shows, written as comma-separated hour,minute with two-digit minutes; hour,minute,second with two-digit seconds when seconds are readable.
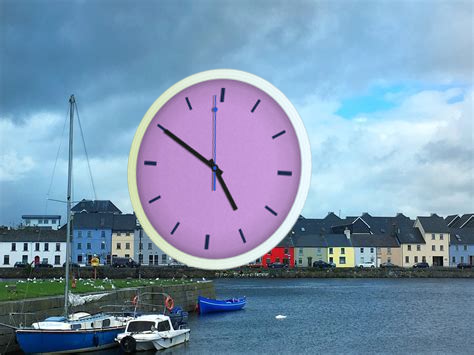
4,49,59
